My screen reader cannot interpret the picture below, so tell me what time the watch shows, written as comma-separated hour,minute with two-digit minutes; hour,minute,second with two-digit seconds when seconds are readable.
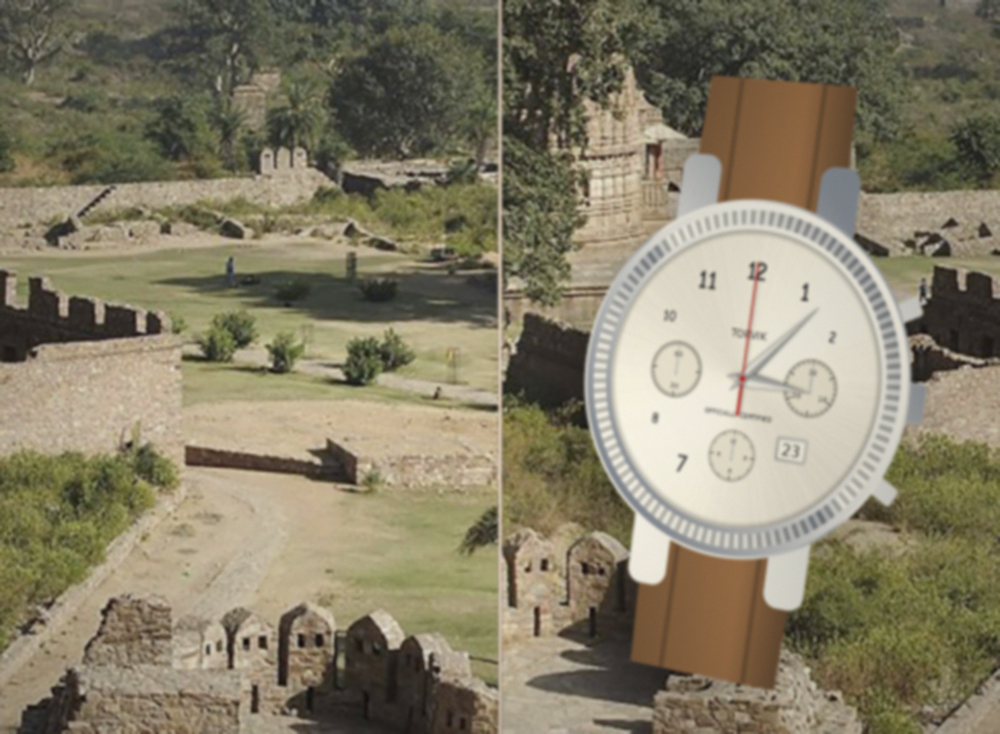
3,07
